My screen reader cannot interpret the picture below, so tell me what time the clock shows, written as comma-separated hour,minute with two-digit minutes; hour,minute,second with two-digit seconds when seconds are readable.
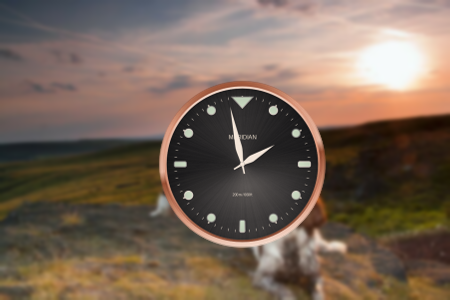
1,58
